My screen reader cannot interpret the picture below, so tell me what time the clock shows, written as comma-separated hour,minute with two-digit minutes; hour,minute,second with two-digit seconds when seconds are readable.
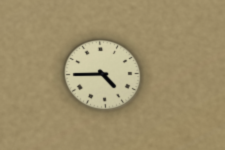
4,45
